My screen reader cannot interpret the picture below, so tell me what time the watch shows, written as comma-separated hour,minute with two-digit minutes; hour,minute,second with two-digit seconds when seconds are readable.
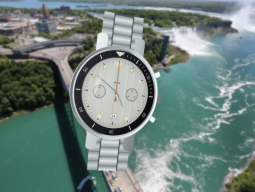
4,51
